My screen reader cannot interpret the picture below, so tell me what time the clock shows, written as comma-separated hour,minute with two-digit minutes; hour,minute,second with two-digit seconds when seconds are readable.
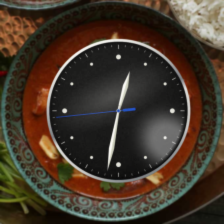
12,31,44
